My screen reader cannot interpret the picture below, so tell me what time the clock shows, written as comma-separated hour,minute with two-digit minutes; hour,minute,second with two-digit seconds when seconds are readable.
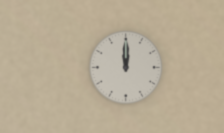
12,00
